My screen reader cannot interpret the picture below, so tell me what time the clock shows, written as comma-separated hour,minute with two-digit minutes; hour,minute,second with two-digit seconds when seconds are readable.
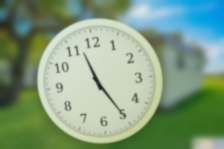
11,25
